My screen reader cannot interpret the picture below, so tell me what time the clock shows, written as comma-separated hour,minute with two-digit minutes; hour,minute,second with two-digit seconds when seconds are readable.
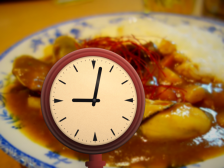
9,02
